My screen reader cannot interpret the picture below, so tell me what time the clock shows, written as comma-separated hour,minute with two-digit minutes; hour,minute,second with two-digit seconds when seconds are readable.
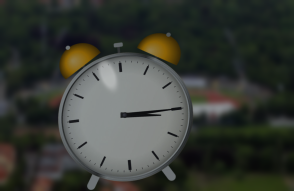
3,15
